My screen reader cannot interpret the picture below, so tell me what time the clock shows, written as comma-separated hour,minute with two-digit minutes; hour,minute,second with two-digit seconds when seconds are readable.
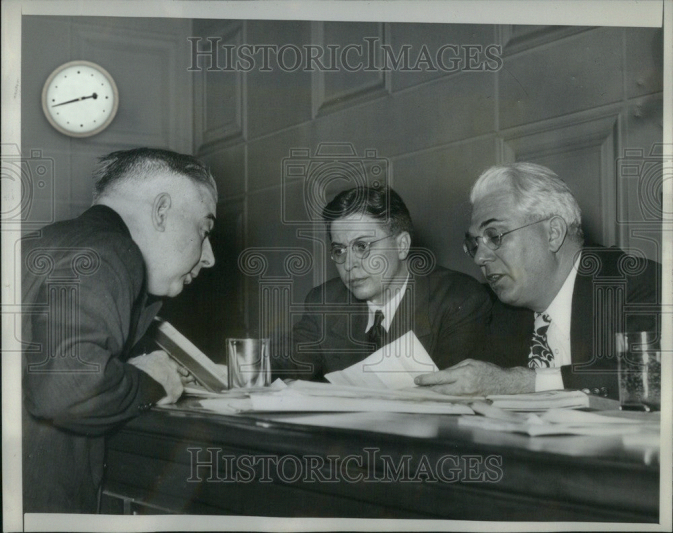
2,43
